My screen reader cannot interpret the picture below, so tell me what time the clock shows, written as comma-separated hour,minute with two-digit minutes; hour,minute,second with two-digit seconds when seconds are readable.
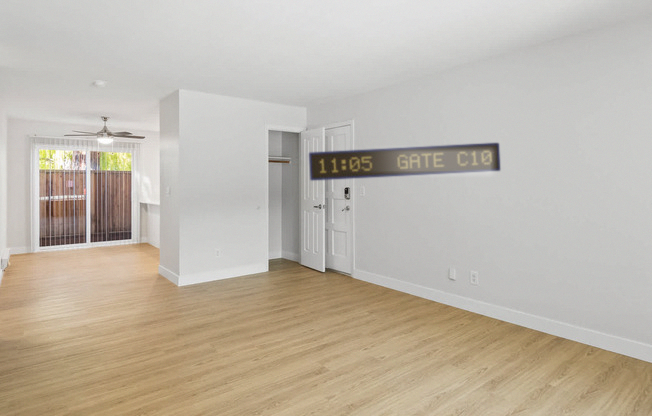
11,05
